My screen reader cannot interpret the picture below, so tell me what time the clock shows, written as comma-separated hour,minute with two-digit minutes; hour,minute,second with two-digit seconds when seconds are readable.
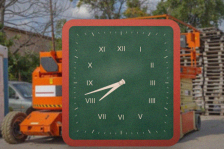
7,42
